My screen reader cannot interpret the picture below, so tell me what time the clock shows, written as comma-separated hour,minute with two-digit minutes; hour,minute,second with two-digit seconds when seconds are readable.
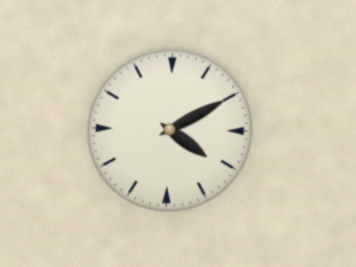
4,10
